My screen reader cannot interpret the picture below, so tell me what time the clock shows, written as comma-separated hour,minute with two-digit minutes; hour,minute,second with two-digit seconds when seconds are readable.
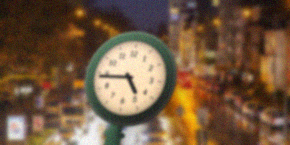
4,44
